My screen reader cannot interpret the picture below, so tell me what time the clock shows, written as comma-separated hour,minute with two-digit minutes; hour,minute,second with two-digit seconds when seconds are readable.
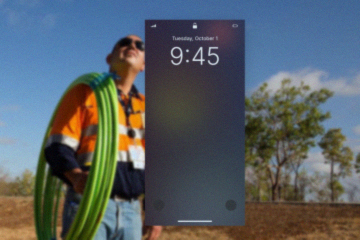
9,45
